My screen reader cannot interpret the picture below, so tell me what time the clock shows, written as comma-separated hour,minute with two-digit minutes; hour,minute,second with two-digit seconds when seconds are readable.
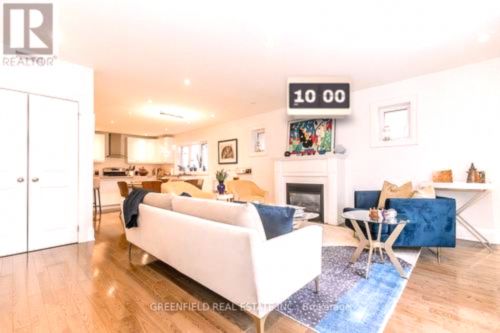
10,00
